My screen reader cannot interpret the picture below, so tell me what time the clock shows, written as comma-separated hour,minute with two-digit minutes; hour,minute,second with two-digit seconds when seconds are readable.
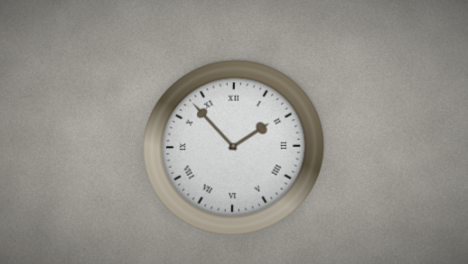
1,53
